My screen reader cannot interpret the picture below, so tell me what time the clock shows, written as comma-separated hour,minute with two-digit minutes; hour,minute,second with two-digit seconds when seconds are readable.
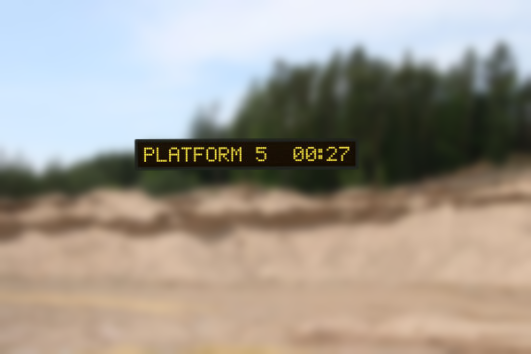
0,27
